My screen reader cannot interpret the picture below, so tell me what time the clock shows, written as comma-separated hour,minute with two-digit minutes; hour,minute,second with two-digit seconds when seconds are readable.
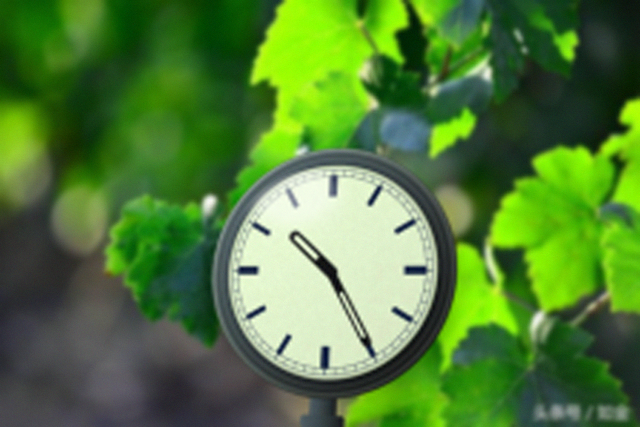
10,25
